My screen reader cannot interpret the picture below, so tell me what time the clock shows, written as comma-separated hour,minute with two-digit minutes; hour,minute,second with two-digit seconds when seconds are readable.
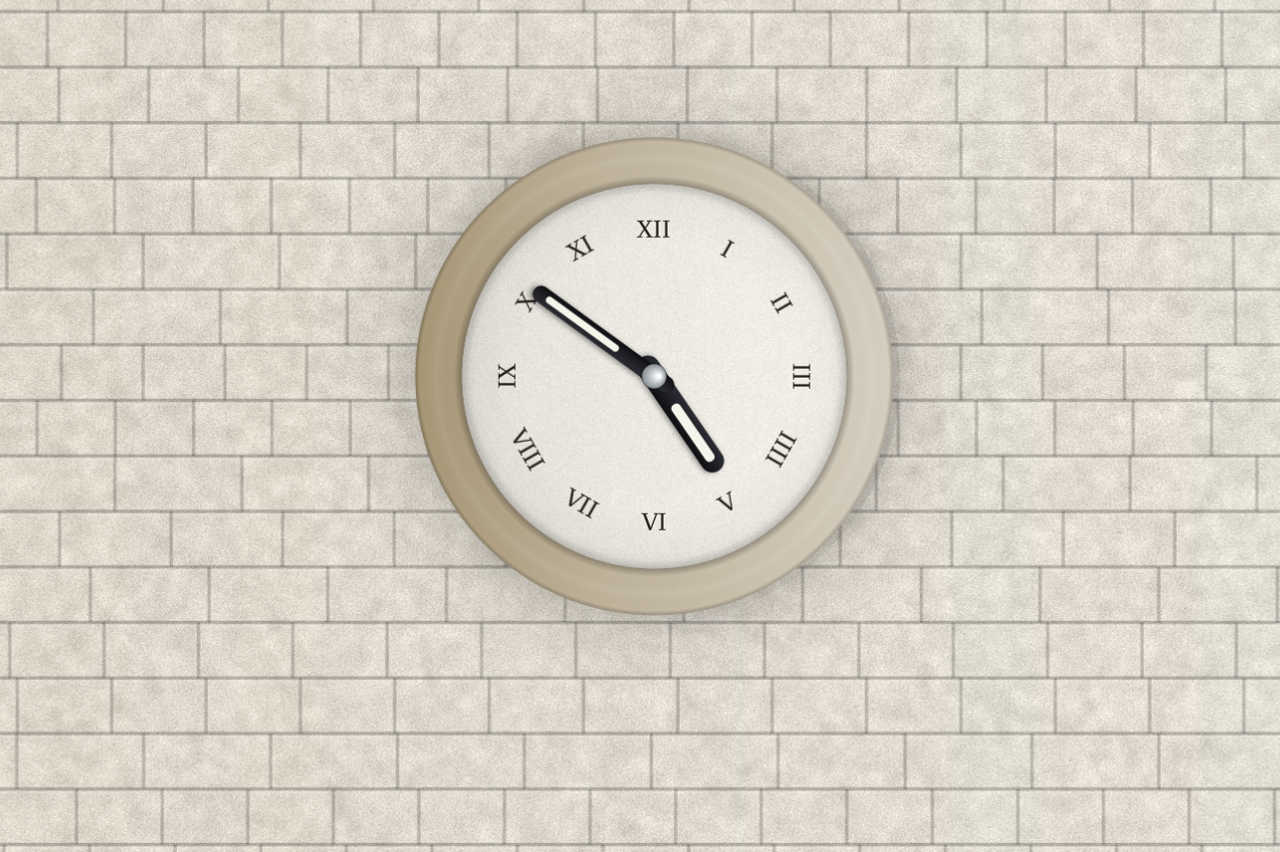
4,51
